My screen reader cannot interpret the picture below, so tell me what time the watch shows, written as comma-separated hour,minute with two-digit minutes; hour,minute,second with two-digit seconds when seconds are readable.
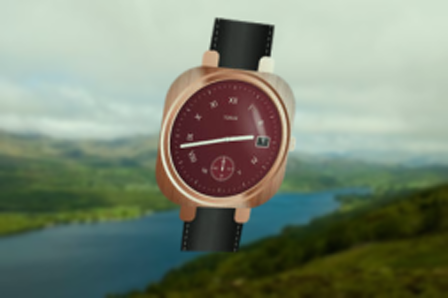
2,43
